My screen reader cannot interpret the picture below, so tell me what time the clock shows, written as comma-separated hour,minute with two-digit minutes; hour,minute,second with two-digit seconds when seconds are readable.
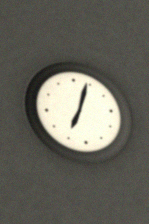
7,04
